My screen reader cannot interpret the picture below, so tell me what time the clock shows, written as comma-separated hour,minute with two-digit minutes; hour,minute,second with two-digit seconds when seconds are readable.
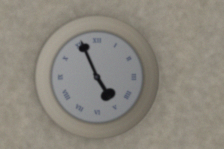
4,56
